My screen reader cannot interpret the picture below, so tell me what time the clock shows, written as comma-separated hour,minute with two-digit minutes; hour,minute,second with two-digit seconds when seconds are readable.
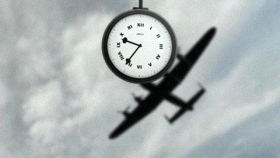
9,36
